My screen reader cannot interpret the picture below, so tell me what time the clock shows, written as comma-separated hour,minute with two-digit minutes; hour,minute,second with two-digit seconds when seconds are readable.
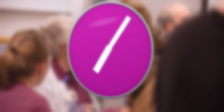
7,06
